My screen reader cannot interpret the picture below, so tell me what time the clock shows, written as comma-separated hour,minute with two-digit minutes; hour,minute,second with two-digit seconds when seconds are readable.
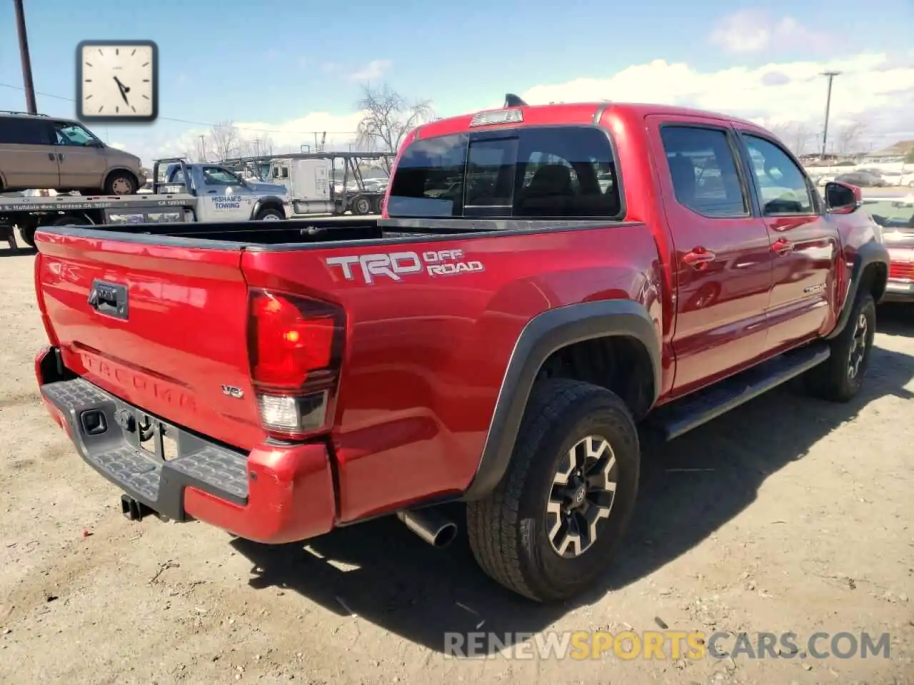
4,26
